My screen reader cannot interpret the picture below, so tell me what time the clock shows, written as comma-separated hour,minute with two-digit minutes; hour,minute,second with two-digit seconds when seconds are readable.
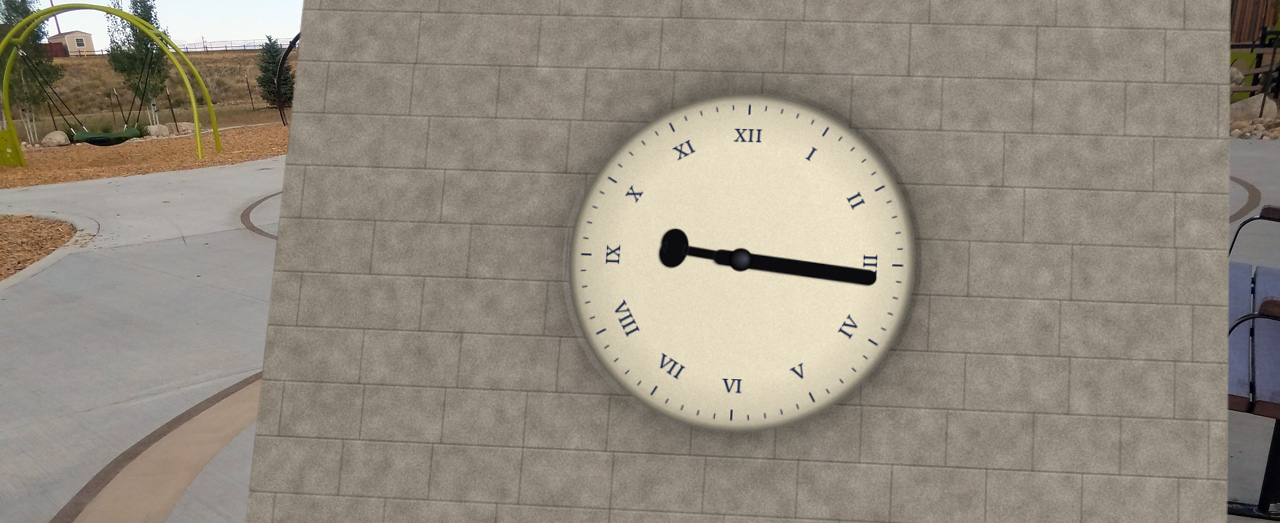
9,16
